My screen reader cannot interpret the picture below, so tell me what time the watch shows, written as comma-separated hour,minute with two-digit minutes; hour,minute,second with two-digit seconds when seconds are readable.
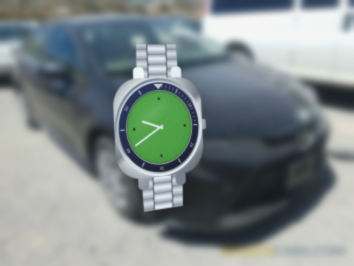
9,40
